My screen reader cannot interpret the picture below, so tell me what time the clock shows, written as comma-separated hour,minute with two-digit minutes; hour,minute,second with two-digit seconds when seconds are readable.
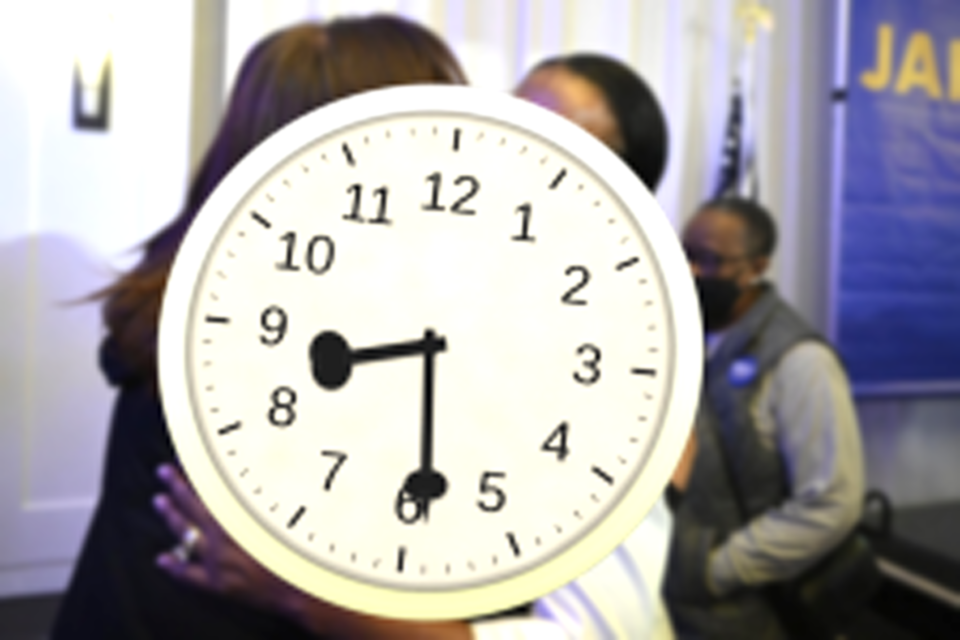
8,29
